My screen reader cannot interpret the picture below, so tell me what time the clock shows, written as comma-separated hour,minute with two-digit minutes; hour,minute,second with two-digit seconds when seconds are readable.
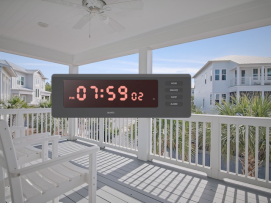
7,59,02
